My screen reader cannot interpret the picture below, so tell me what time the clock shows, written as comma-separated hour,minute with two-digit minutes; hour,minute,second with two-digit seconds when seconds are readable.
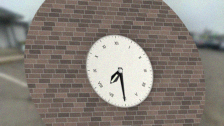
7,30
